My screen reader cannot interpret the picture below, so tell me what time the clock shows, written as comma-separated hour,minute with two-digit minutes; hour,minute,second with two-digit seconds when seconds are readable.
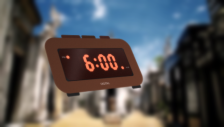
6,00
